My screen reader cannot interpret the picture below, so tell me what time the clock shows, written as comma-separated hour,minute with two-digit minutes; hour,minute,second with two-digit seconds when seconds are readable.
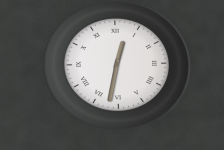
12,32
